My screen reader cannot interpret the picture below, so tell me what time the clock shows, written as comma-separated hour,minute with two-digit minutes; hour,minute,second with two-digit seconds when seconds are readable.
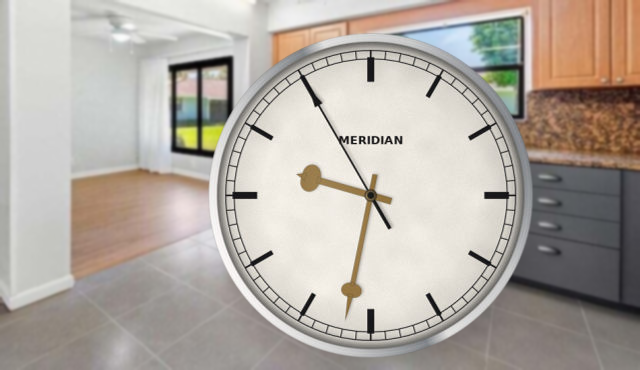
9,31,55
